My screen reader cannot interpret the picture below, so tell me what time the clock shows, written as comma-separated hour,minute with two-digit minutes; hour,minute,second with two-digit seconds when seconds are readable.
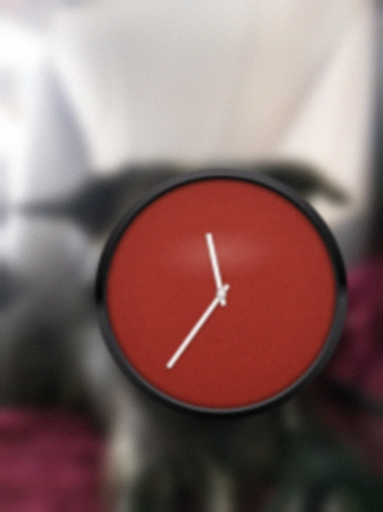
11,36
